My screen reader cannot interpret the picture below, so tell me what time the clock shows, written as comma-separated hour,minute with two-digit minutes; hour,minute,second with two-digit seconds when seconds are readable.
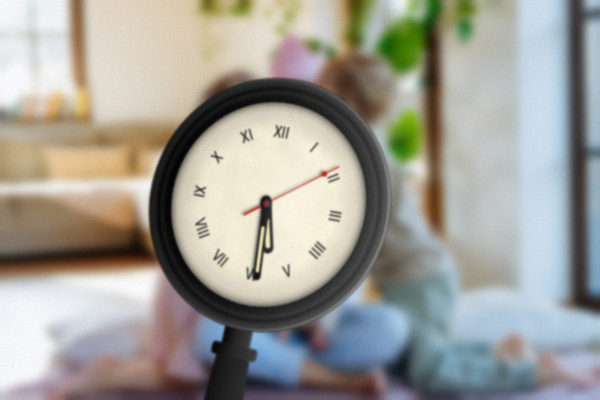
5,29,09
